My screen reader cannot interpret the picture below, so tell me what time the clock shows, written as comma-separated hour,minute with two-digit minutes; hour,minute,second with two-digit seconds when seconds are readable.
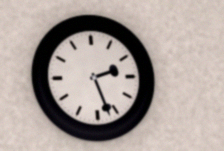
2,27
